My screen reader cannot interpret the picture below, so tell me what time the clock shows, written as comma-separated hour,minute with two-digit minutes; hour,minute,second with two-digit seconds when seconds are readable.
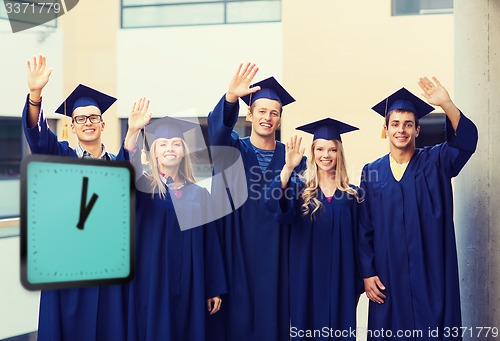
1,01
